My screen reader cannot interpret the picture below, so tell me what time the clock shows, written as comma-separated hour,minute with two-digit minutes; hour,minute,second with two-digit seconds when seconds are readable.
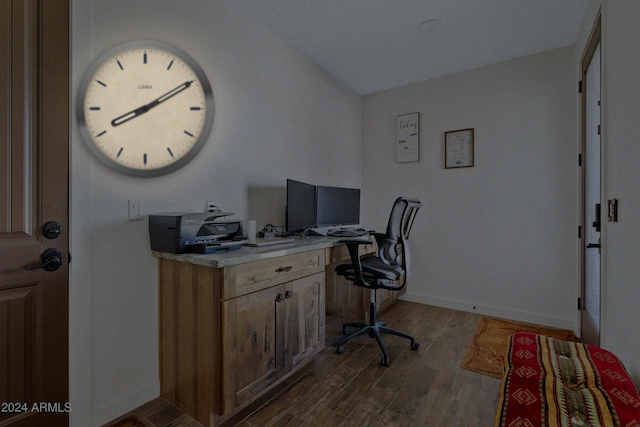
8,10
